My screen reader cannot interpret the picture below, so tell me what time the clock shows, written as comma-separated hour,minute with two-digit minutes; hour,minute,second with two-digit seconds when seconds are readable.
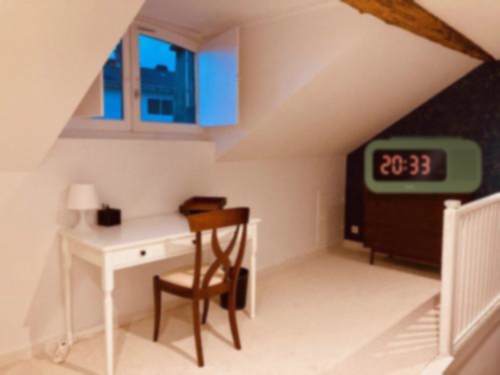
20,33
